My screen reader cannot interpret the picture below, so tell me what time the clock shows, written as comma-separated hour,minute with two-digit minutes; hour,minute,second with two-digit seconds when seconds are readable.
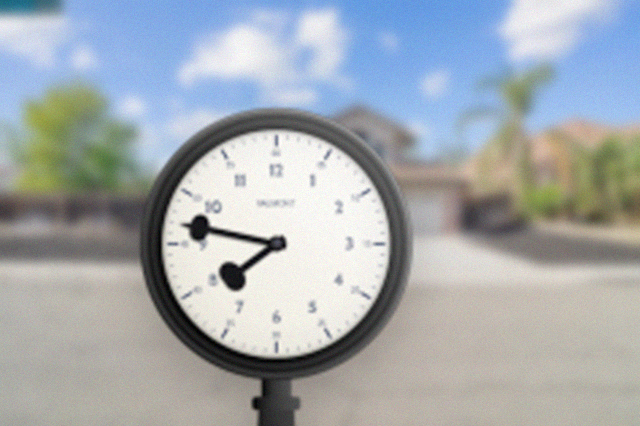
7,47
